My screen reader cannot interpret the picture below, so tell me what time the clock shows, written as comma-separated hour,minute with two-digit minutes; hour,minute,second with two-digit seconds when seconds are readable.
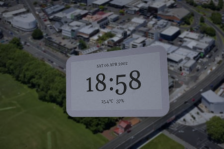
18,58
